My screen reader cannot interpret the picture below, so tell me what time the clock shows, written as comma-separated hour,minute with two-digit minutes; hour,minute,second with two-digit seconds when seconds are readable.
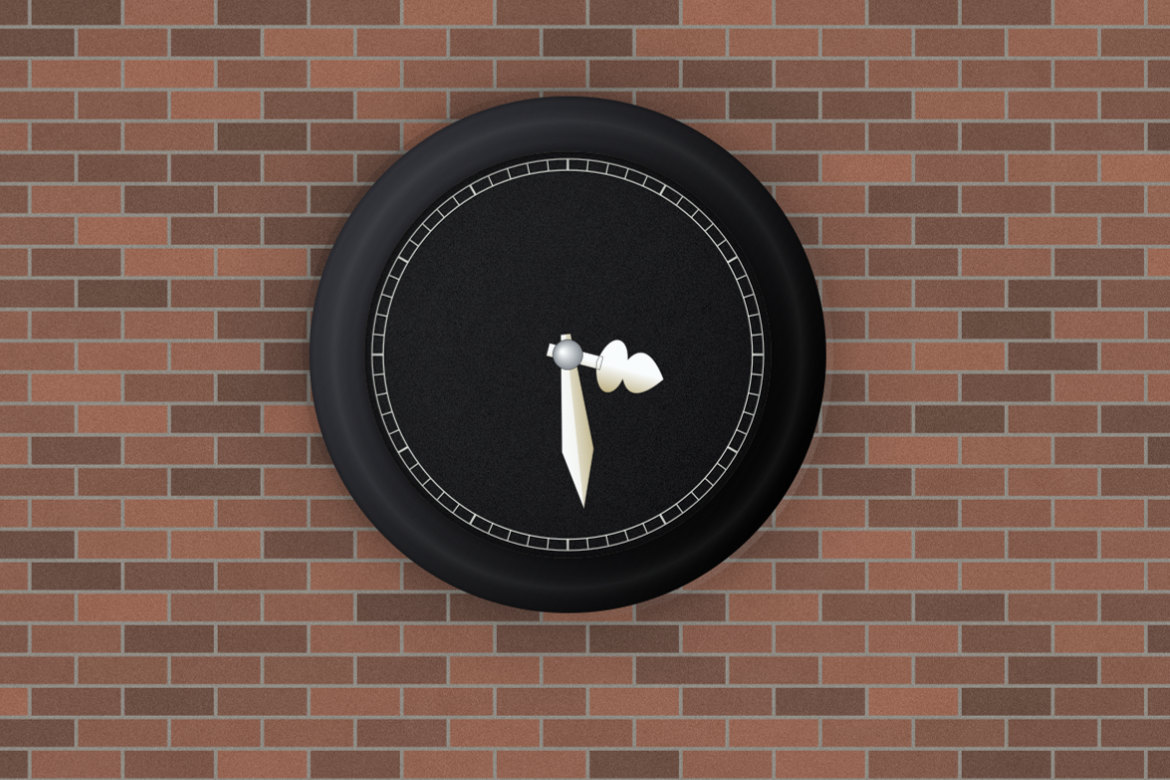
3,29
